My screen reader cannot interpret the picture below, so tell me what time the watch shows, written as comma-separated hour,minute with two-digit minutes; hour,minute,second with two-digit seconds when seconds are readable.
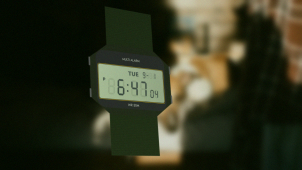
6,47,04
